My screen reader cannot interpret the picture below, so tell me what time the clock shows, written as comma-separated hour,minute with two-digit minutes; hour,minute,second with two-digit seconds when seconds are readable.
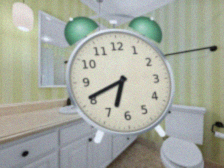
6,41
